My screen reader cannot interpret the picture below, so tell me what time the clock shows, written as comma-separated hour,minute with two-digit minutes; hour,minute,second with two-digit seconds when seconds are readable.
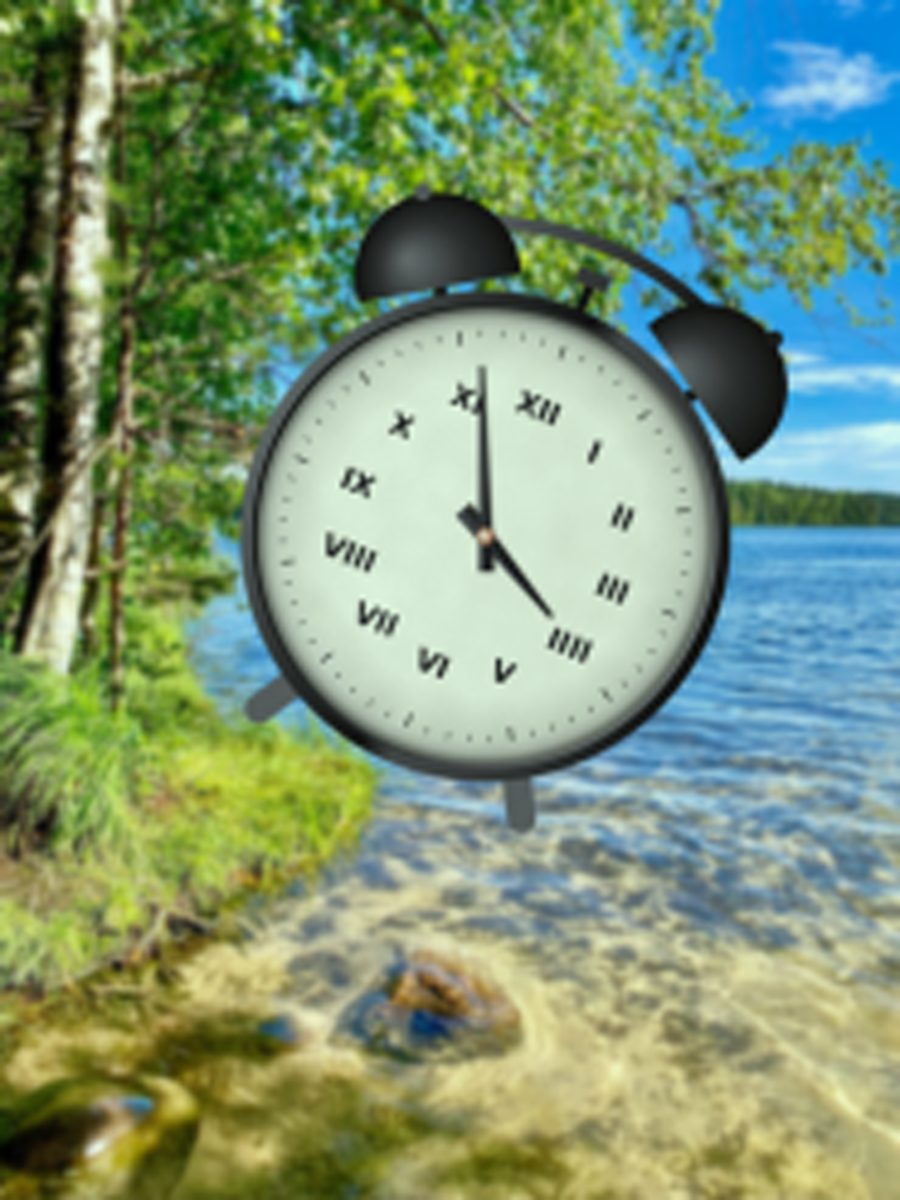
3,56
